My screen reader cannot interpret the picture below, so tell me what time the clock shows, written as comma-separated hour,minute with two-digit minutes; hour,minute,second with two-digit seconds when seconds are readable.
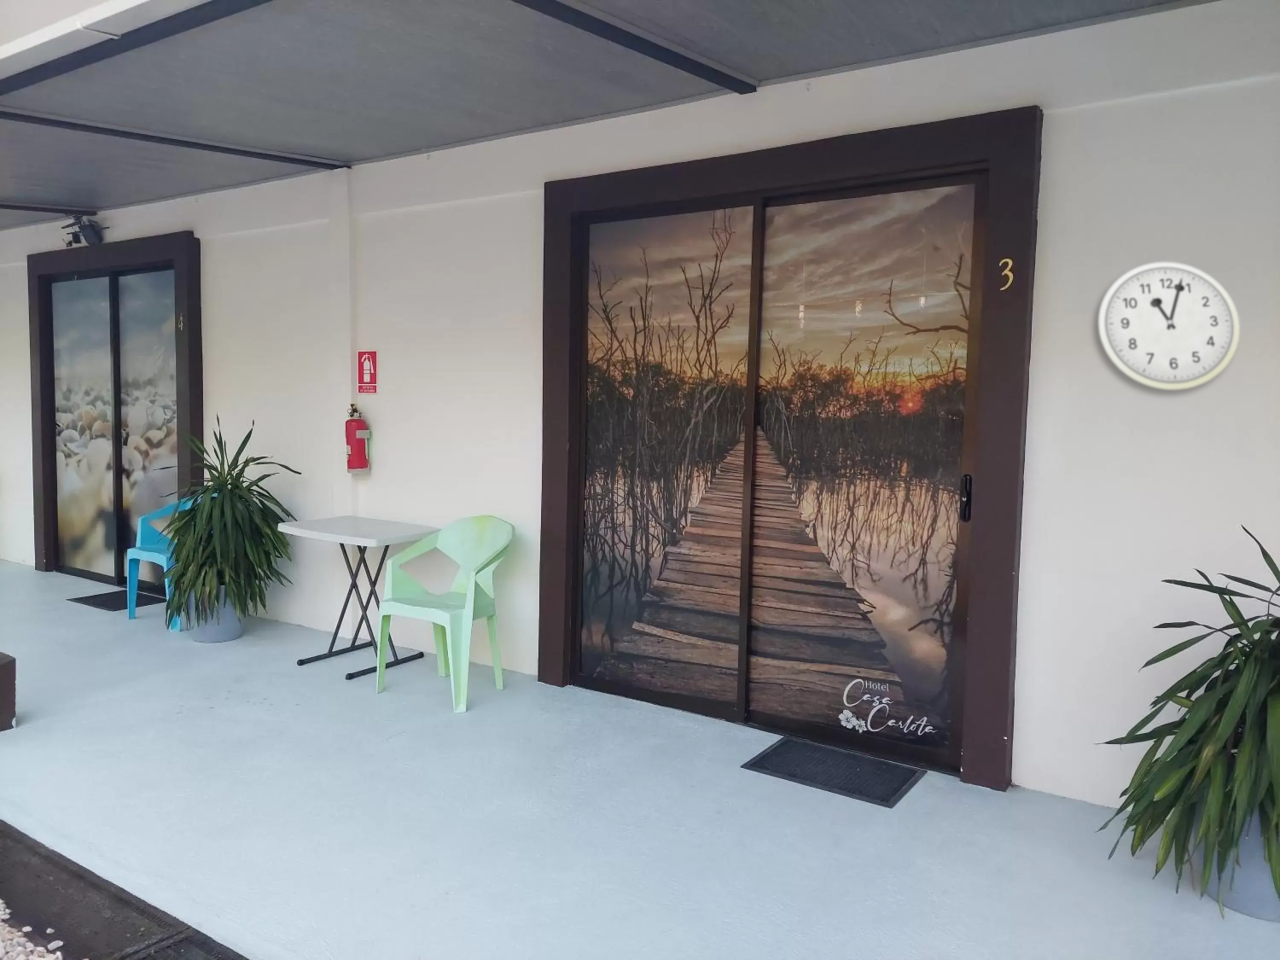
11,03
